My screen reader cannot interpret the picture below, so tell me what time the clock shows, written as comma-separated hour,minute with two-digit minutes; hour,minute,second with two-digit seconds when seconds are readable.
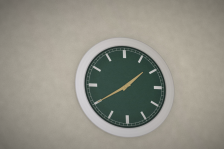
1,40
